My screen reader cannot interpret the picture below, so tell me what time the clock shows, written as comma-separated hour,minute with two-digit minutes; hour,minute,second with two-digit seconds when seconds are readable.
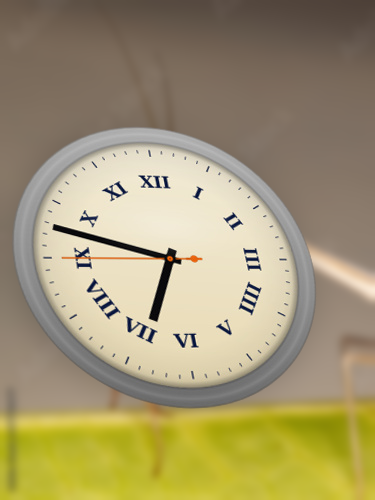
6,47,45
